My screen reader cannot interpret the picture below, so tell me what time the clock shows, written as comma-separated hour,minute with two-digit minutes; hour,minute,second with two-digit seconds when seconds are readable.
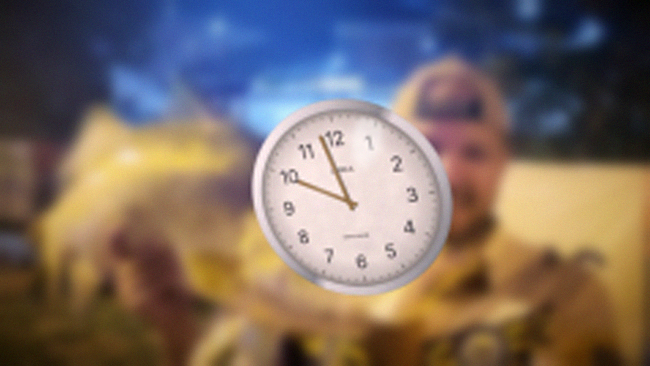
9,58
